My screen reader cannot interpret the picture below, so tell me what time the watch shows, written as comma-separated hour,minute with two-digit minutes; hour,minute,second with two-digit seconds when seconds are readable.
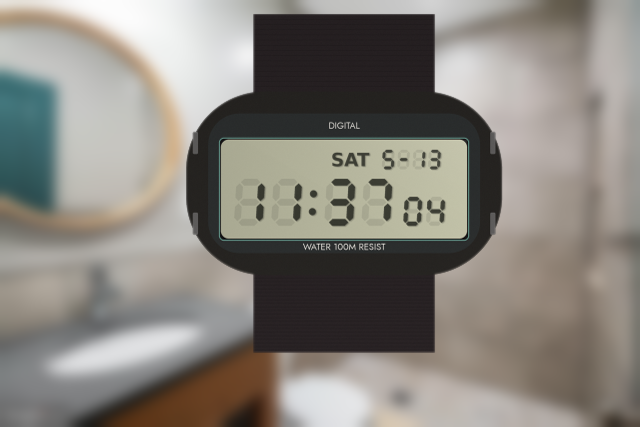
11,37,04
